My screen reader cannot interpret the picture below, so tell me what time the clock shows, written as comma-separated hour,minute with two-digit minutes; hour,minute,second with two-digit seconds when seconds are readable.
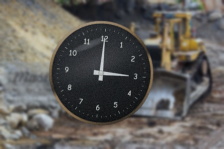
3,00
